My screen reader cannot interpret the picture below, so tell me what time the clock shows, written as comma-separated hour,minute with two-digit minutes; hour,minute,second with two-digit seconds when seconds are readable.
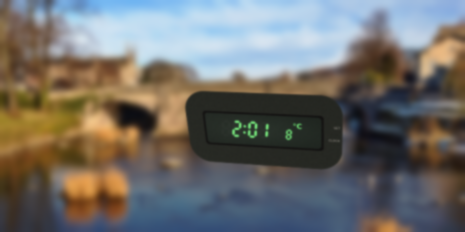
2,01
